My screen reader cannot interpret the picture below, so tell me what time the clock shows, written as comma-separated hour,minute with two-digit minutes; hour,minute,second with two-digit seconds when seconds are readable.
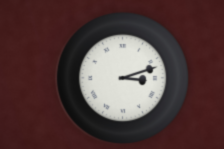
3,12
